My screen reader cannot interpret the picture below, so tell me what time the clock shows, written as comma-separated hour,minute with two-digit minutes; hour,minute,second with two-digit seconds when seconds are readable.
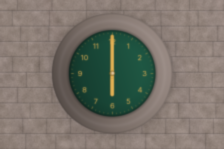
6,00
